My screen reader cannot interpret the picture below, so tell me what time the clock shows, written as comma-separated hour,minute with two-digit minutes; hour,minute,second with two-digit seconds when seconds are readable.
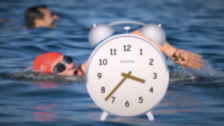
3,37
